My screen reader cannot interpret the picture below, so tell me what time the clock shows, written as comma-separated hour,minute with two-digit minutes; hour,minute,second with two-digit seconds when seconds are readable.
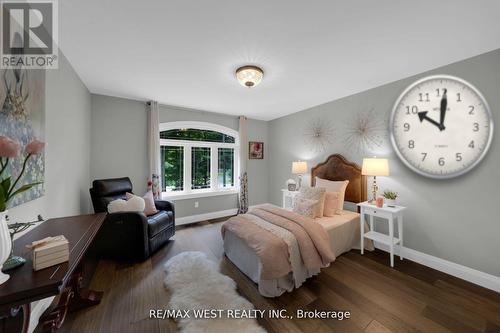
10,01
